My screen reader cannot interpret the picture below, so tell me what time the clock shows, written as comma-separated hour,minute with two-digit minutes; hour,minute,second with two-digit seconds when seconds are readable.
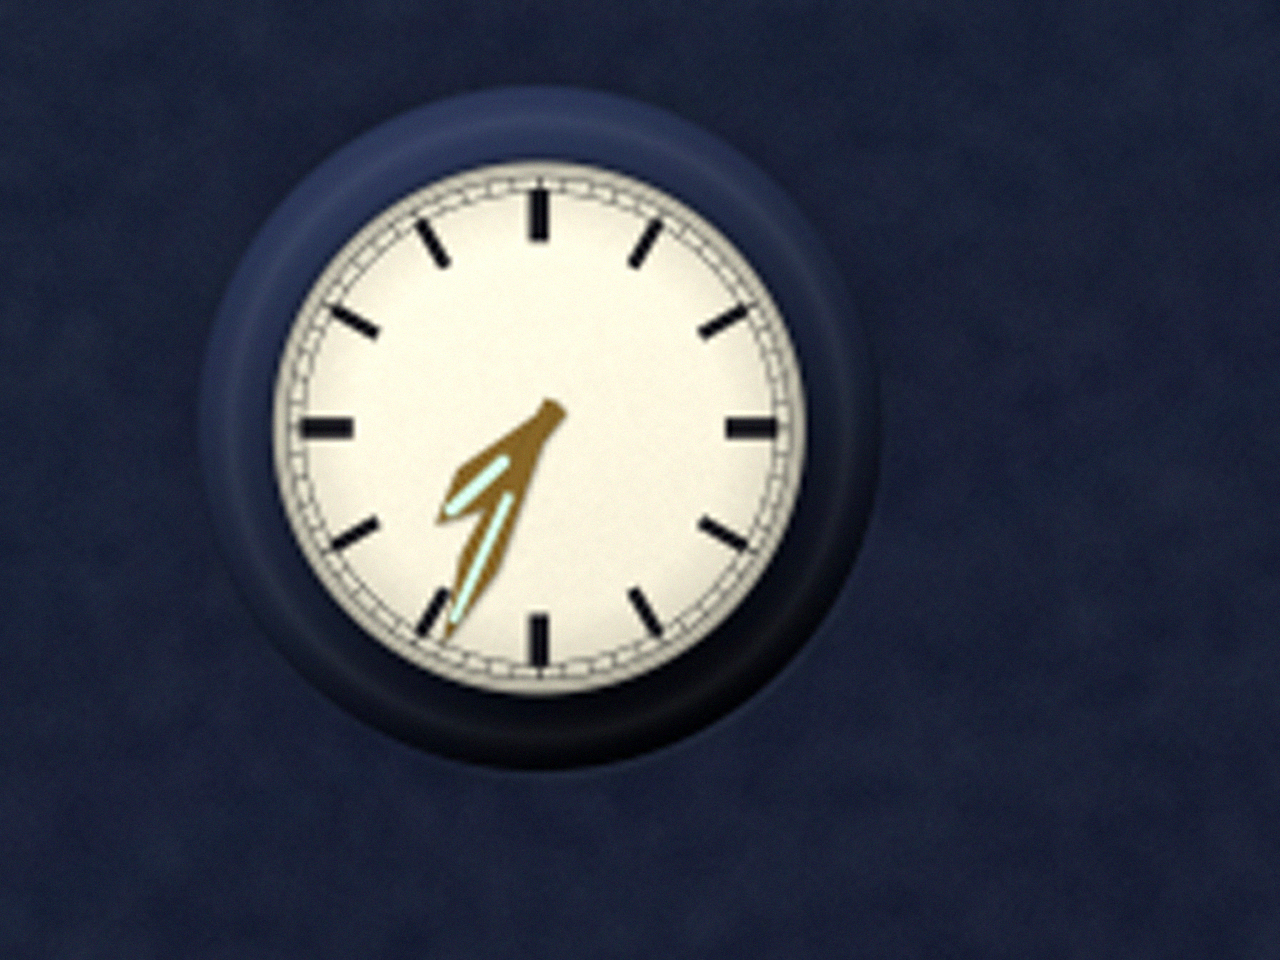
7,34
